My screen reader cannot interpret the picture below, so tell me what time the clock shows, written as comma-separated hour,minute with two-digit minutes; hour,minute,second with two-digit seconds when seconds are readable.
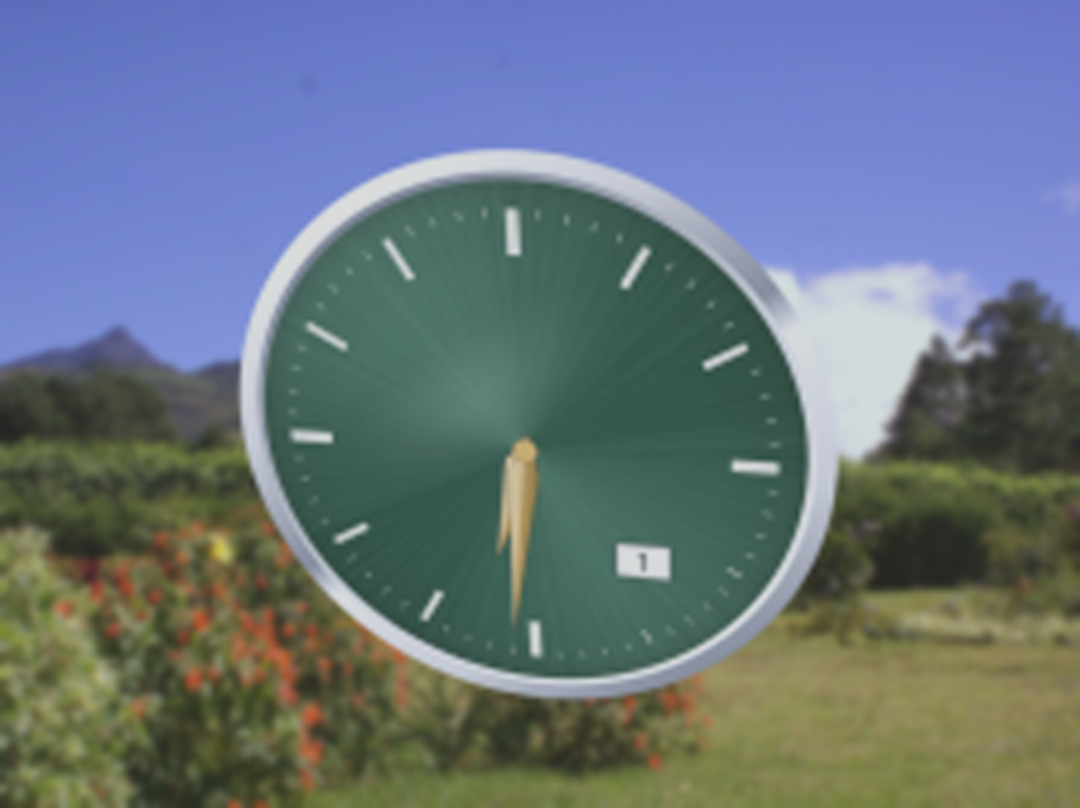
6,31
